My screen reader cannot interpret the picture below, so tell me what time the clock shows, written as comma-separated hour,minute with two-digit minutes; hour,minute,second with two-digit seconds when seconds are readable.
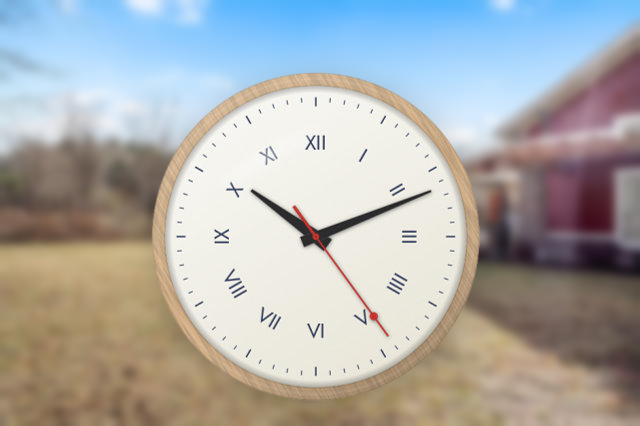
10,11,24
